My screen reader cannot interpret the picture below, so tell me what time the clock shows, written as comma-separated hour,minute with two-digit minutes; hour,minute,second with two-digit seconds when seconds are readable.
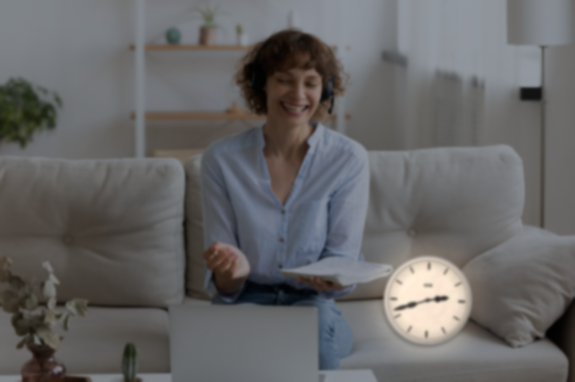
2,42
